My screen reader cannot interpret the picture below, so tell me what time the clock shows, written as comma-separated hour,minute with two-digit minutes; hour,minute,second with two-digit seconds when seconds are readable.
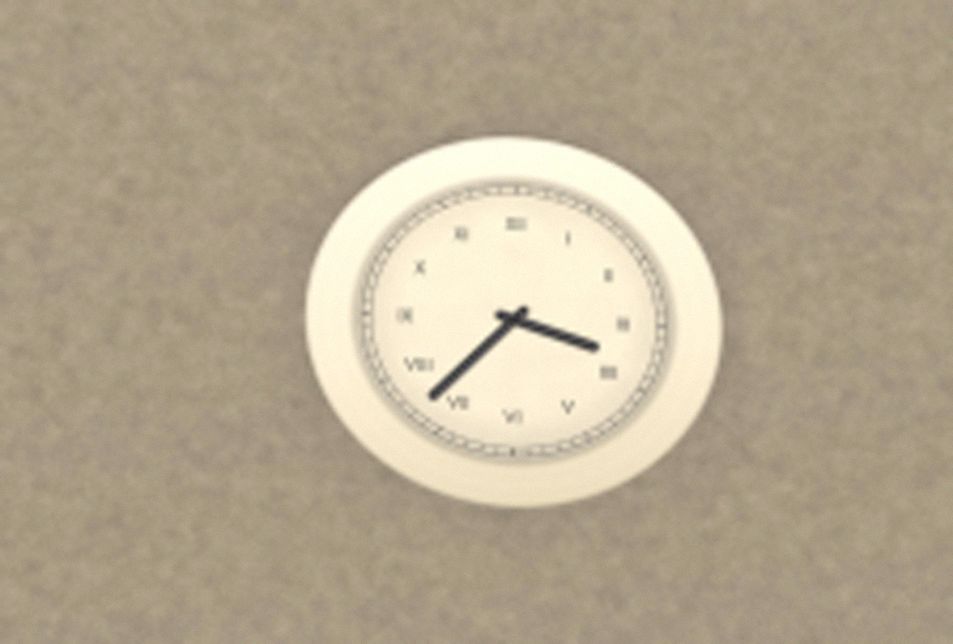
3,37
